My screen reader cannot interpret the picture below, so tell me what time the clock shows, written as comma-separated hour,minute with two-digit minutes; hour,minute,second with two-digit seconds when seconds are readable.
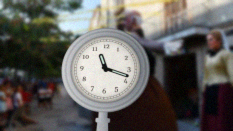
11,18
